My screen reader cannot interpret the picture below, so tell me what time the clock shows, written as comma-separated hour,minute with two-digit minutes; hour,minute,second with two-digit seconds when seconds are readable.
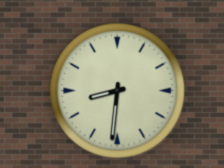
8,31
